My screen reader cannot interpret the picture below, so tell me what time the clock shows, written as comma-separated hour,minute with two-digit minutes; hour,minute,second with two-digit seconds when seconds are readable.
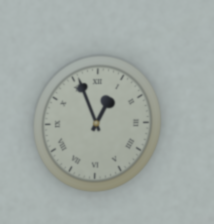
12,56
